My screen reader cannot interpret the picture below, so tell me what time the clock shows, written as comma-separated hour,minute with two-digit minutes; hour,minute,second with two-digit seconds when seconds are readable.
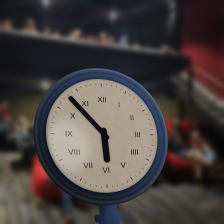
5,53
